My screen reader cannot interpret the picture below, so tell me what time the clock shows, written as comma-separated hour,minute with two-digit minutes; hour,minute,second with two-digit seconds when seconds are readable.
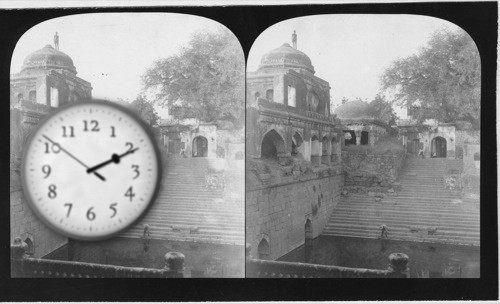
2,10,51
